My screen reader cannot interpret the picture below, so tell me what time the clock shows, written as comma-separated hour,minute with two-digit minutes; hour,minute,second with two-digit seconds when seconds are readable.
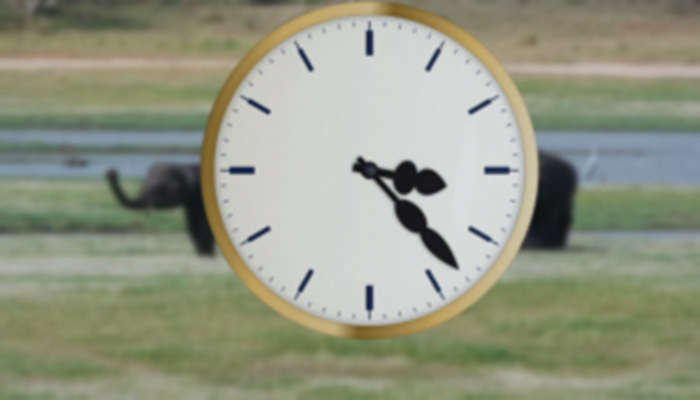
3,23
